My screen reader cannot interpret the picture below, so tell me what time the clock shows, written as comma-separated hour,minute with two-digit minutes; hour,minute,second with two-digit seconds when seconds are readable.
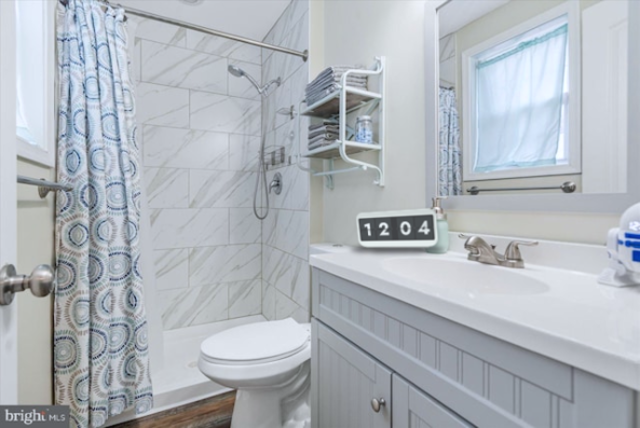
12,04
